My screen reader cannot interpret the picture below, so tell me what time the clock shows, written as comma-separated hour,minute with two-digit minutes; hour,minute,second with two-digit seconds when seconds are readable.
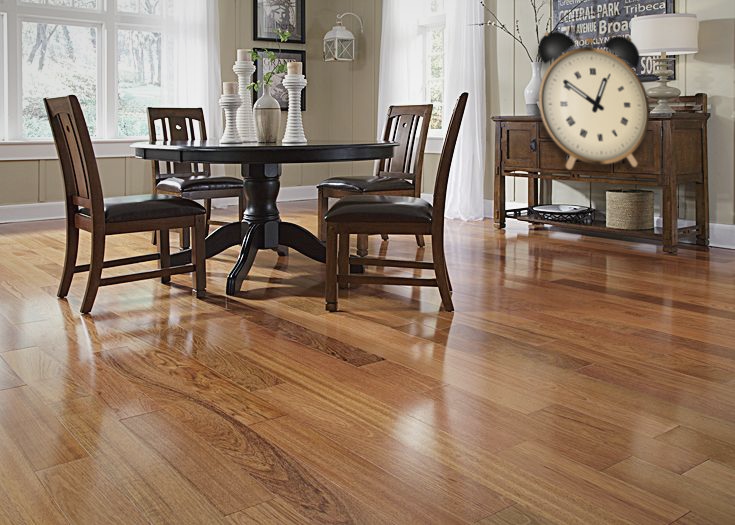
12,51
